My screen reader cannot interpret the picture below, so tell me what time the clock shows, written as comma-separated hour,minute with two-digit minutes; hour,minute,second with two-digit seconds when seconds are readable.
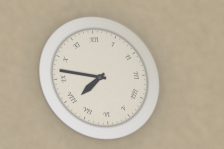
7,47
